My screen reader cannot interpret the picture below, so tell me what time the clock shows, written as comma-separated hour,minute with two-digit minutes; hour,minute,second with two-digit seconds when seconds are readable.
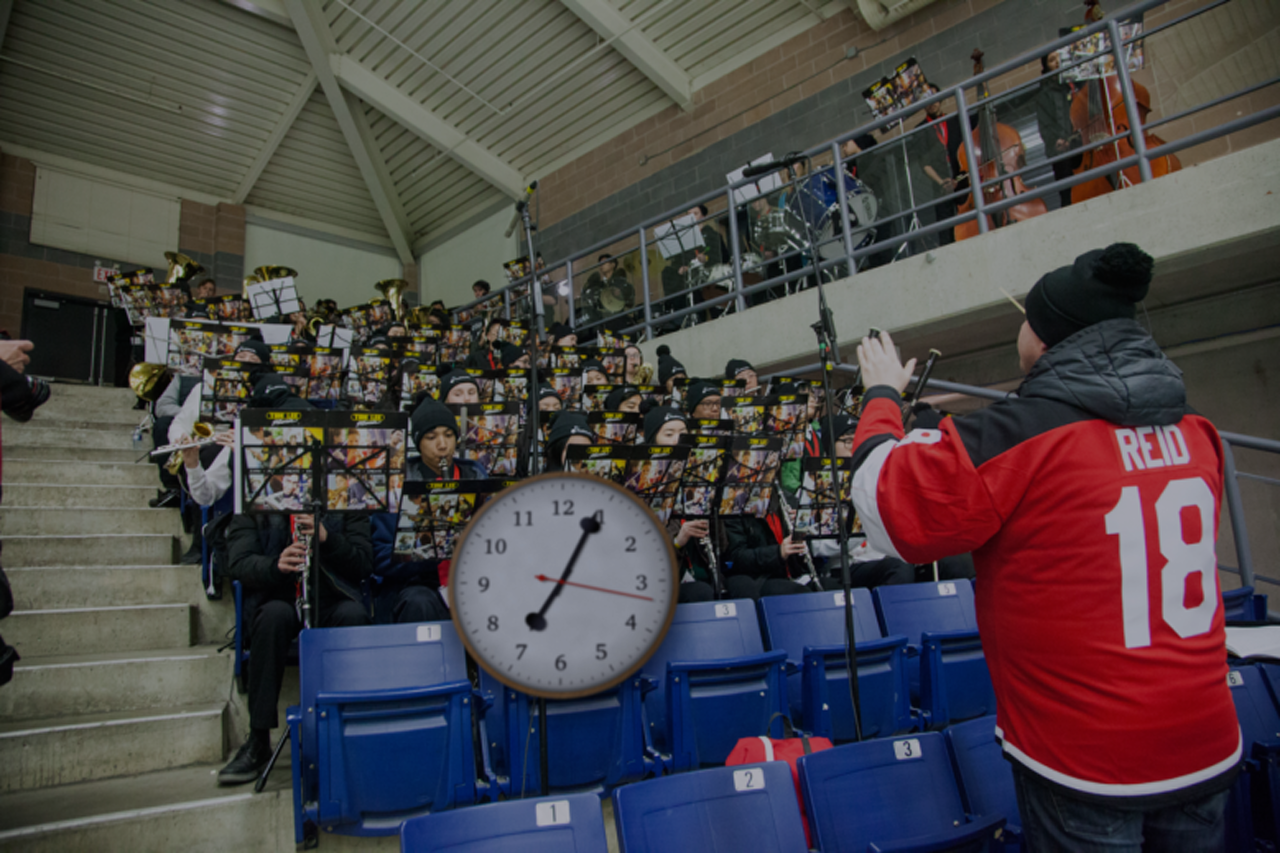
7,04,17
